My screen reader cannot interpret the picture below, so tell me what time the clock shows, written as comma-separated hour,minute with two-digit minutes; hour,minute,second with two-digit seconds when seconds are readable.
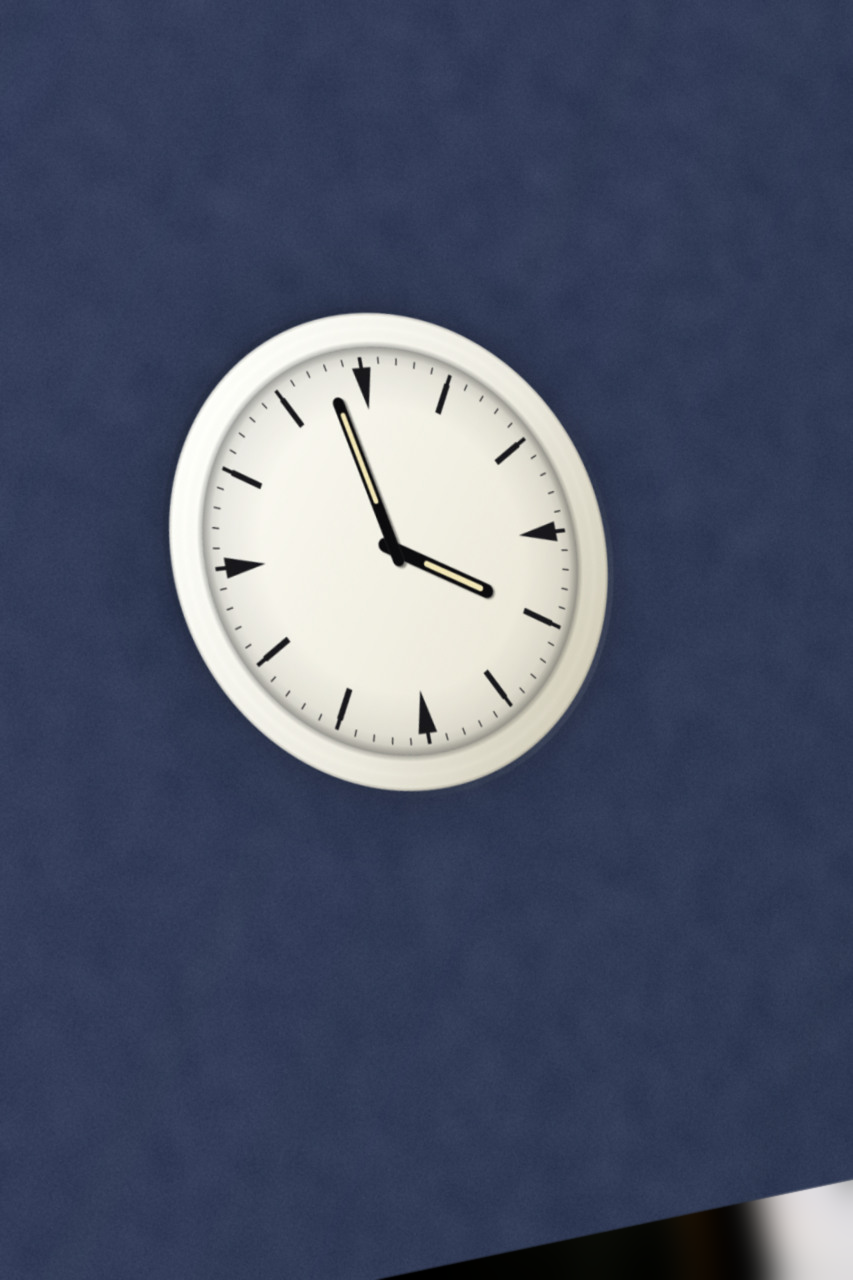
3,58
